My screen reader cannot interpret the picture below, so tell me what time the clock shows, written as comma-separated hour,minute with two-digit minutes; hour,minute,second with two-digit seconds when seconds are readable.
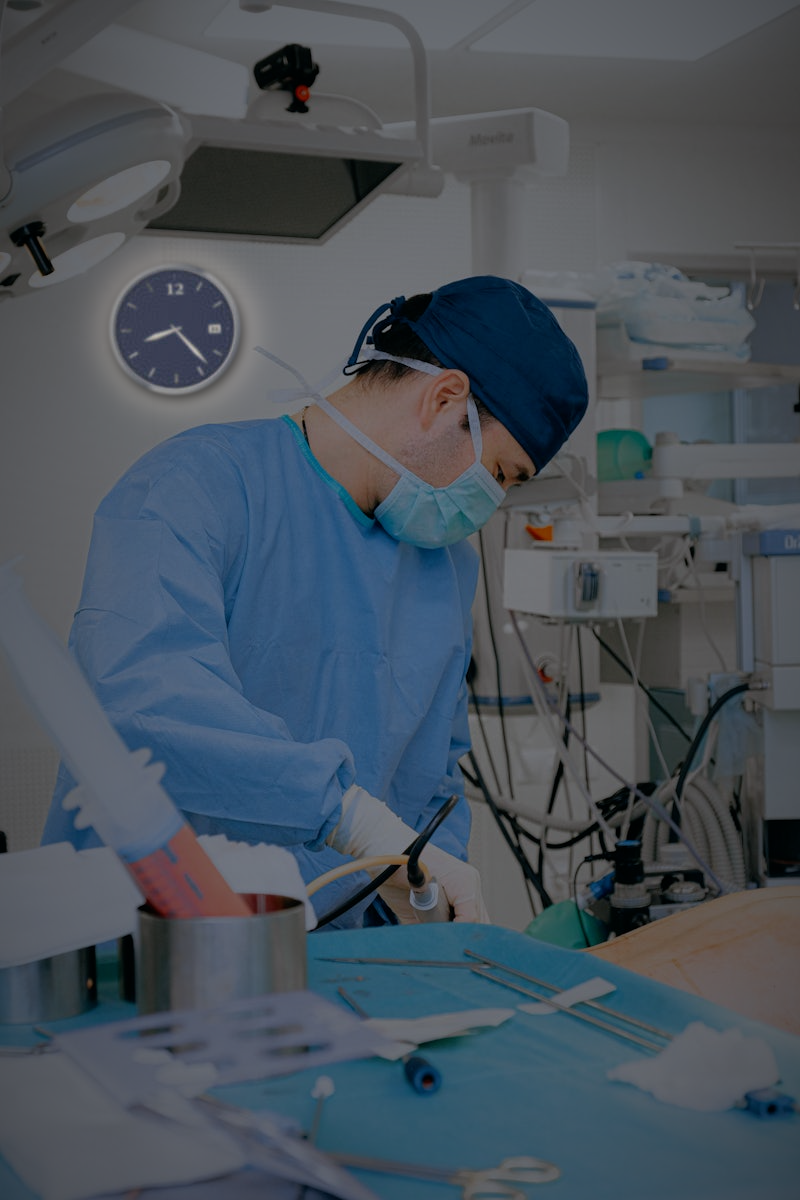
8,23
